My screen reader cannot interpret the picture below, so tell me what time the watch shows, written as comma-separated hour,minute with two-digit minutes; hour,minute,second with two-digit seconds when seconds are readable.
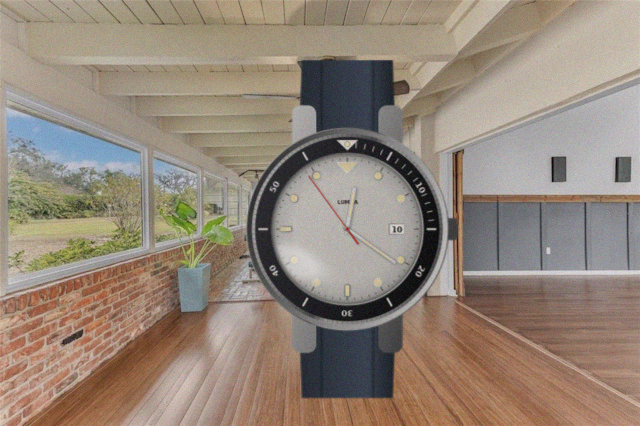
12,20,54
